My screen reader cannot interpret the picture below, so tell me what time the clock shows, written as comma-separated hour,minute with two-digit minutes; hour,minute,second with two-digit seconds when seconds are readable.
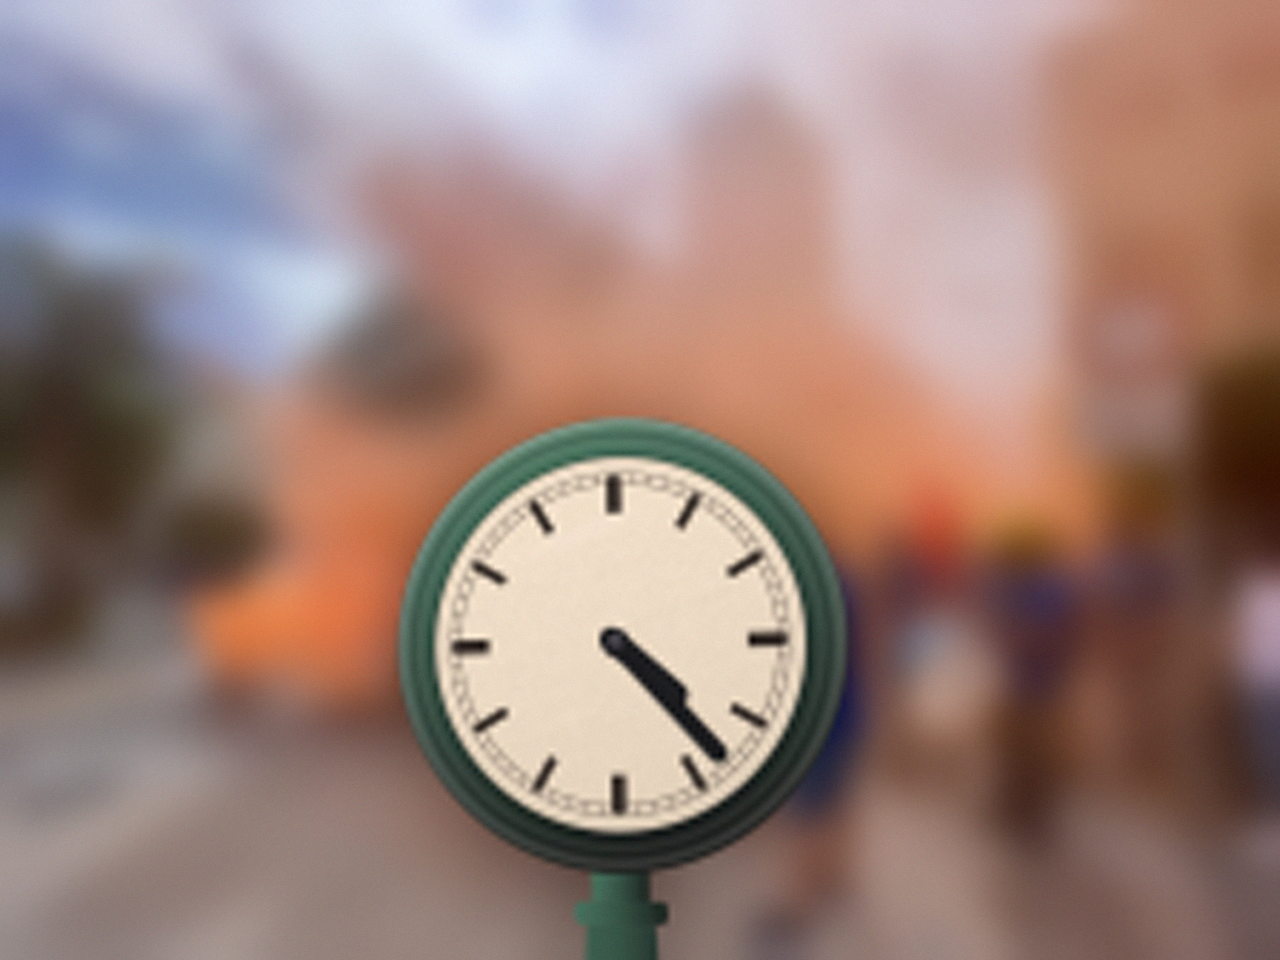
4,23
